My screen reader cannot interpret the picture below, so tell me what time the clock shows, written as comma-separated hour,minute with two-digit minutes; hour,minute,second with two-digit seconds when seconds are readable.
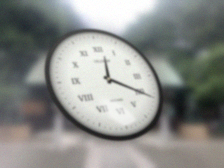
12,20
